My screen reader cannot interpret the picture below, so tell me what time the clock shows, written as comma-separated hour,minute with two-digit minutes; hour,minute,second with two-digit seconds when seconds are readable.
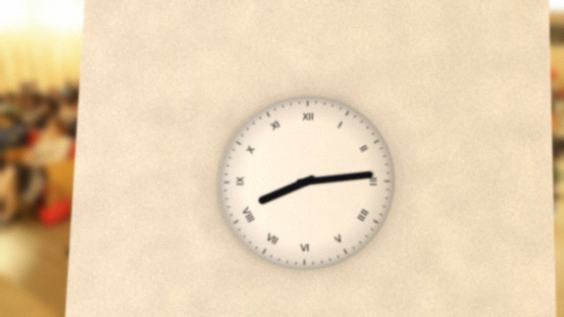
8,14
